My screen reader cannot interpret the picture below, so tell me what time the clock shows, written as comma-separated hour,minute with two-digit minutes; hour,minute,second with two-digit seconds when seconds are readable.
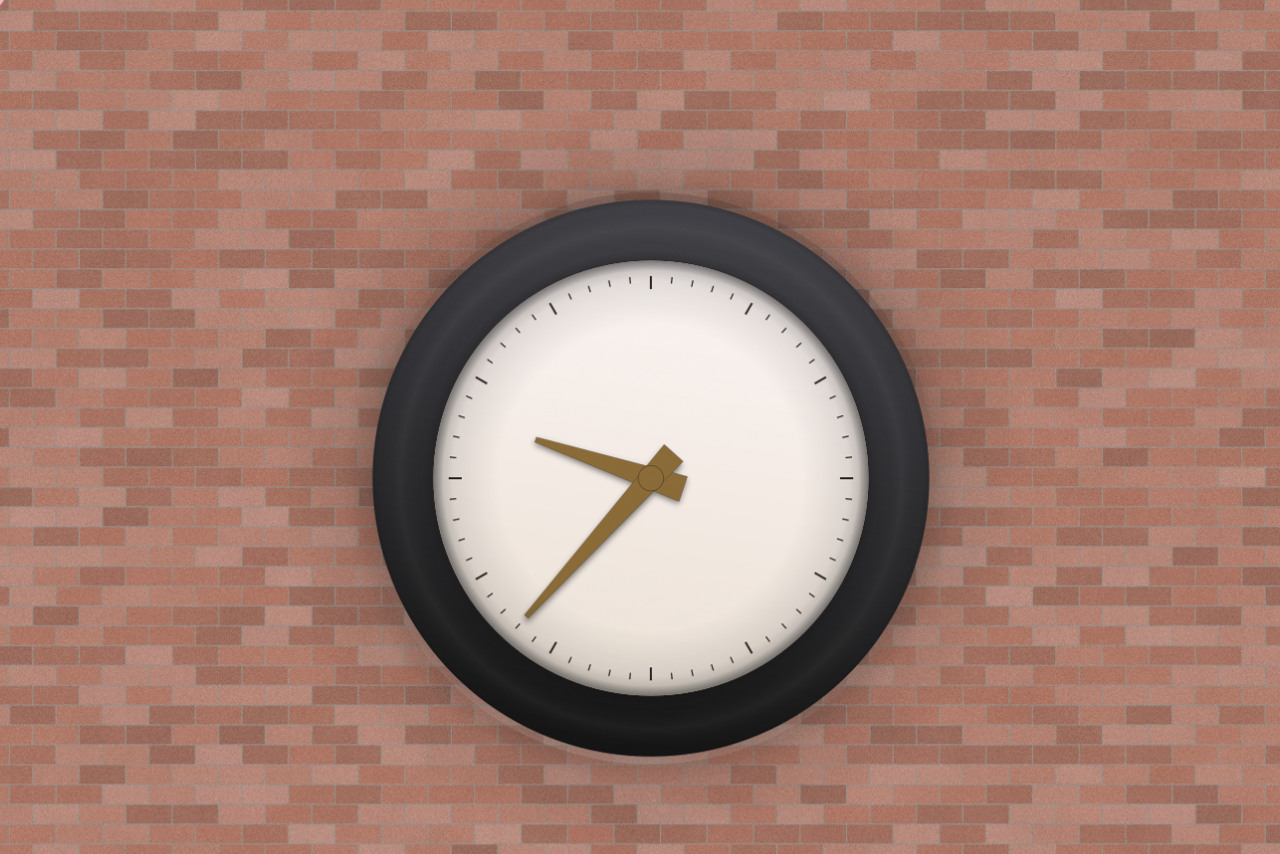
9,37
